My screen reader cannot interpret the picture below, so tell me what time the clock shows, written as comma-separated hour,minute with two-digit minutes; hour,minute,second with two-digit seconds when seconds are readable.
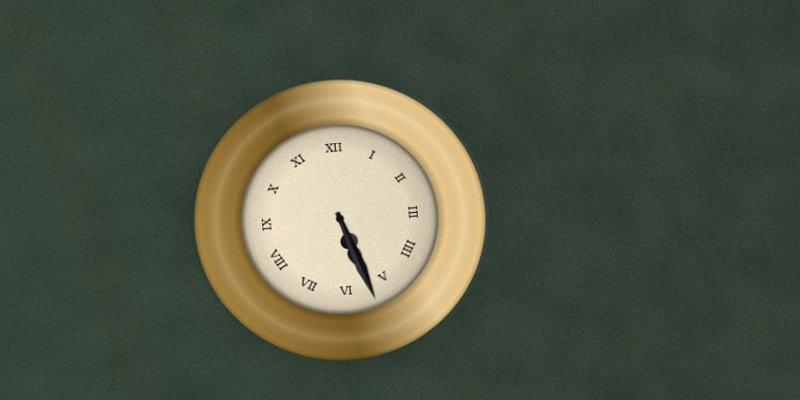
5,27
